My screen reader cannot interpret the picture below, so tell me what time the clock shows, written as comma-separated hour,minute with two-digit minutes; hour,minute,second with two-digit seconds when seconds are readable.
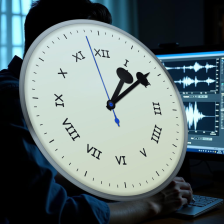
1,08,58
